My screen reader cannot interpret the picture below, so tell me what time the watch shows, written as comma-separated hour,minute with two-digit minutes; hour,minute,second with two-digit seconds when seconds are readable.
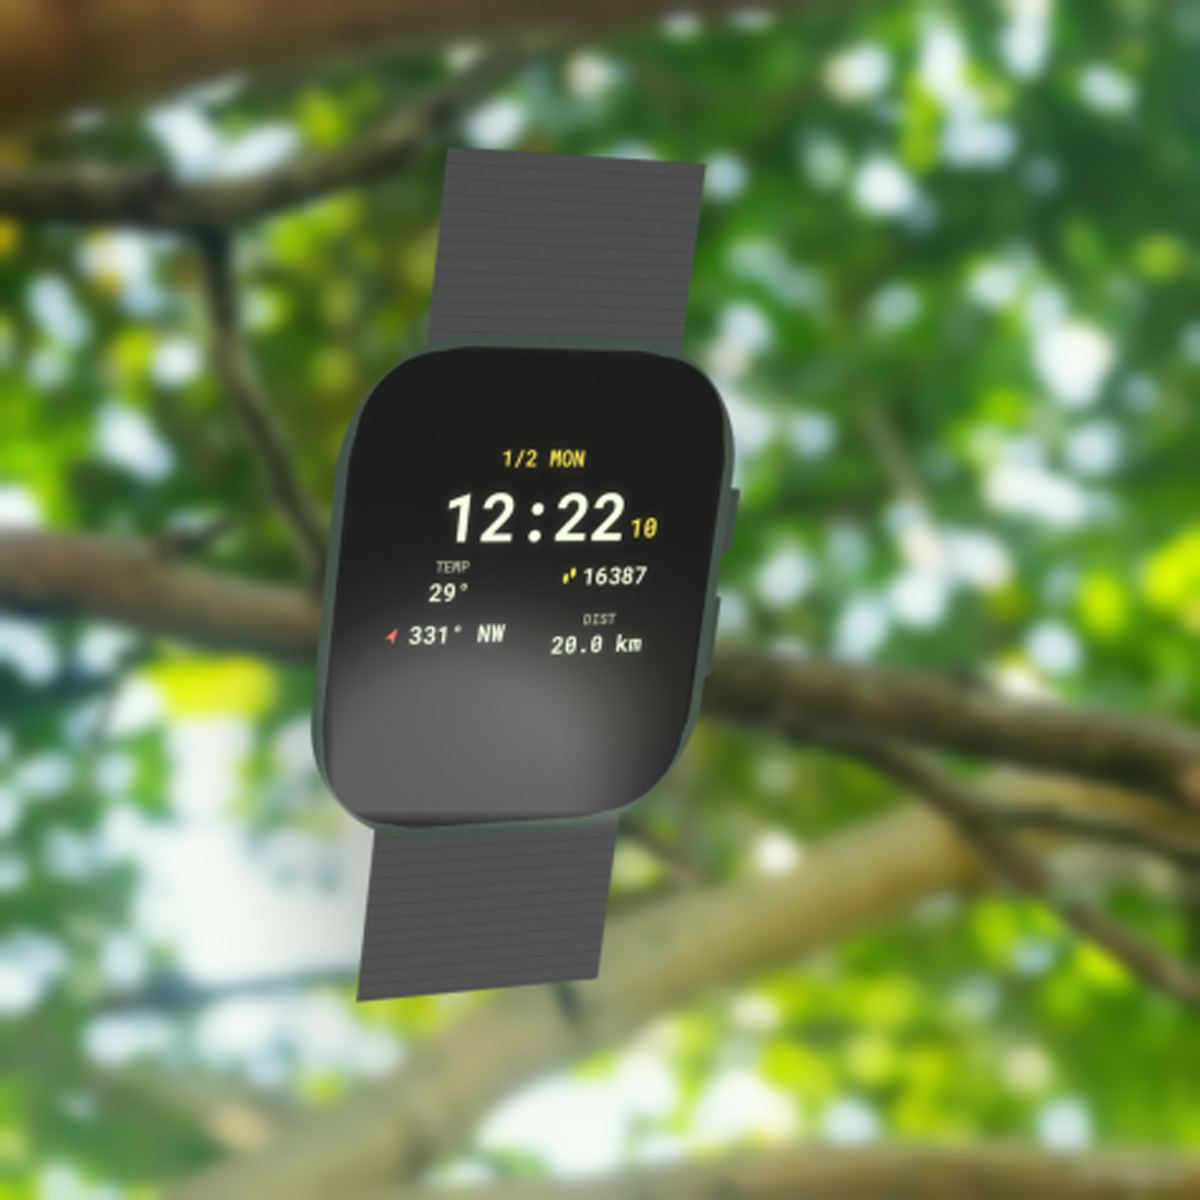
12,22,10
